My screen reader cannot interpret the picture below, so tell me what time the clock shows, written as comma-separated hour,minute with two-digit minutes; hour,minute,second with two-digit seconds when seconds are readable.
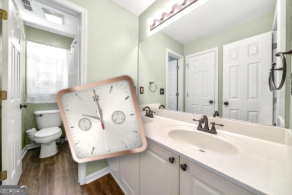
10,00
